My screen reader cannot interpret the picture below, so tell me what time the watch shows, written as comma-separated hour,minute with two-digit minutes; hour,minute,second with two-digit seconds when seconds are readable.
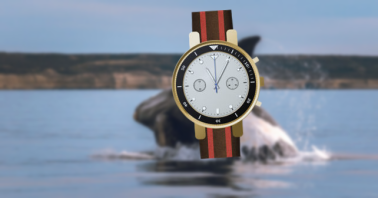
11,05
